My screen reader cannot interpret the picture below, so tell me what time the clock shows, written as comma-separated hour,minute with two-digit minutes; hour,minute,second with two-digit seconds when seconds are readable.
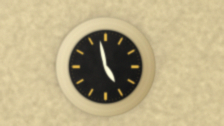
4,58
